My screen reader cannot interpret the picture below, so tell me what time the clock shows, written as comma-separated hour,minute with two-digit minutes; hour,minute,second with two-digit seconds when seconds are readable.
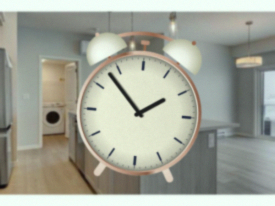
1,53
